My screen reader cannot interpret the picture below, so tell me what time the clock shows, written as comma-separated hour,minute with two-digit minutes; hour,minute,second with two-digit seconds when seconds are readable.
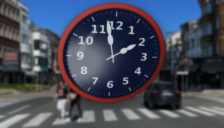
1,58
